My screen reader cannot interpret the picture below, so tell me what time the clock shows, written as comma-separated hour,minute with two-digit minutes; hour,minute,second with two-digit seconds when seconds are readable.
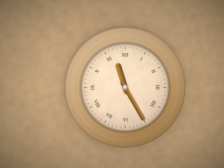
11,25
